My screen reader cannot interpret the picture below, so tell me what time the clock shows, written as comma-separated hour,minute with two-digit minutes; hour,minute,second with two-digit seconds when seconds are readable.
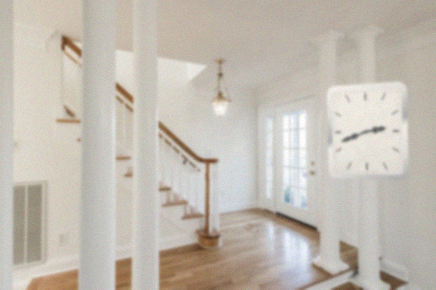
2,42
